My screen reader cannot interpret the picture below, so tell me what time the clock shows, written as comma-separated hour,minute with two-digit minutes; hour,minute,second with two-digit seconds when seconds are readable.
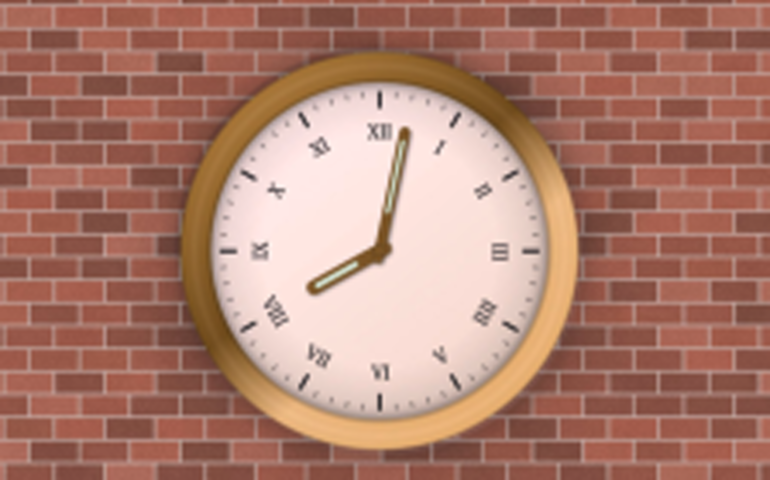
8,02
